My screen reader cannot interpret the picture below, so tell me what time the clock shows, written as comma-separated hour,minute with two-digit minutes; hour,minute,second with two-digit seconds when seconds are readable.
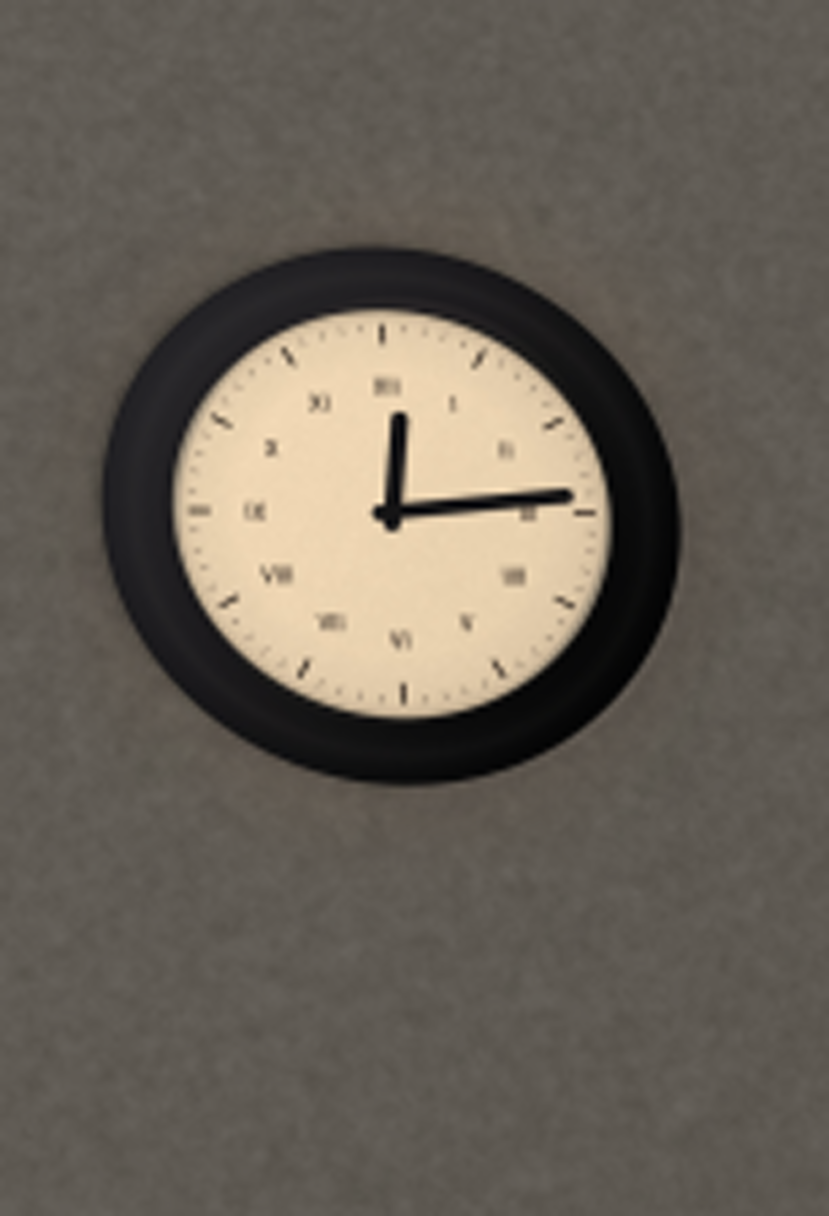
12,14
